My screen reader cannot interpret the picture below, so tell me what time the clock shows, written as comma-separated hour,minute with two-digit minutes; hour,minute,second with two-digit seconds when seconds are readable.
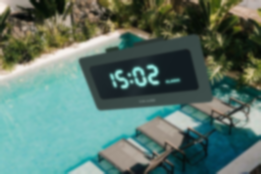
15,02
